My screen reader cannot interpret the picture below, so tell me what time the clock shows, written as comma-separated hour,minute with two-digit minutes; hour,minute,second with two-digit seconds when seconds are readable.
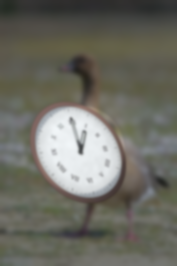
1,00
